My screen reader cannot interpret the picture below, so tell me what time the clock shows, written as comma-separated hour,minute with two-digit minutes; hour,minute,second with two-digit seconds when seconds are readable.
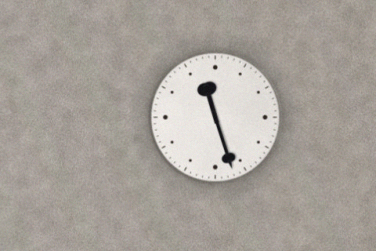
11,27
